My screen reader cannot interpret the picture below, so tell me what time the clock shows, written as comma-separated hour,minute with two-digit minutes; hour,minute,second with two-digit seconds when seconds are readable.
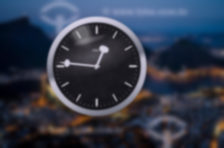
12,46
